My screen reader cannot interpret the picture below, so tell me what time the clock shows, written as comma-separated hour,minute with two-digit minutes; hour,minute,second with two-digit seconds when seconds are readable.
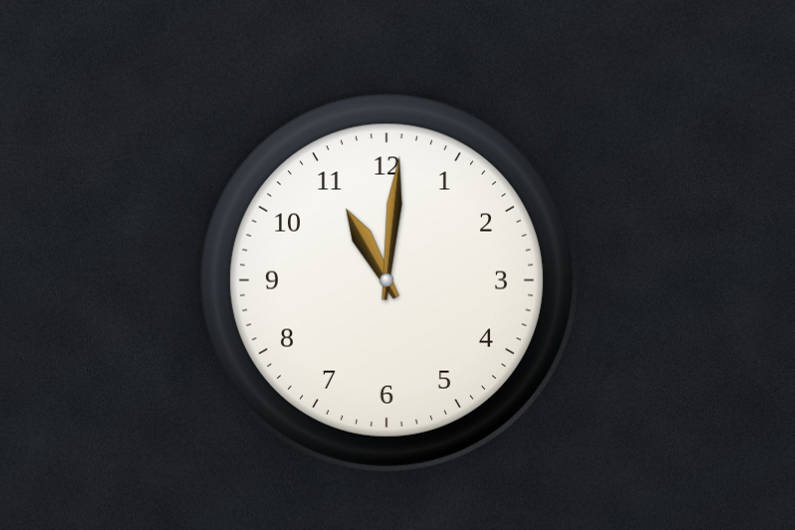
11,01
